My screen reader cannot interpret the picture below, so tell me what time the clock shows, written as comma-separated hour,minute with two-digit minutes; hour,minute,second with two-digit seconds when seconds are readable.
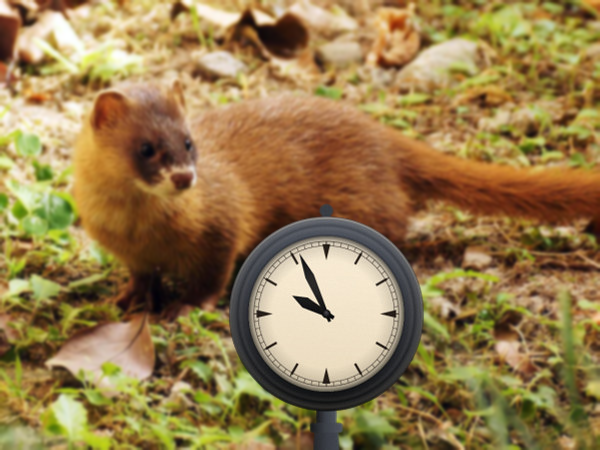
9,56
